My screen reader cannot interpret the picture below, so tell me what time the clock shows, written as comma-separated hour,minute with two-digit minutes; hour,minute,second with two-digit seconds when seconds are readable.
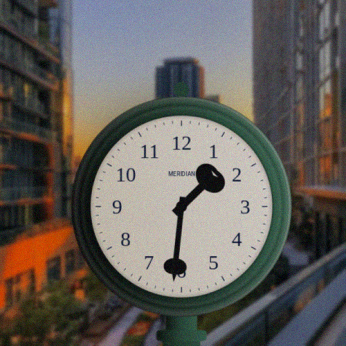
1,31
